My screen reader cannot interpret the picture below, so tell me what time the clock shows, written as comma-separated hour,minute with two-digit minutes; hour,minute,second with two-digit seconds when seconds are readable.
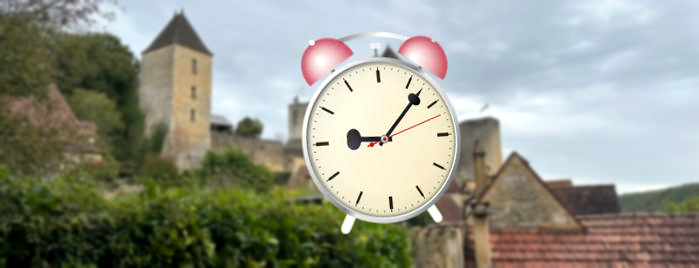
9,07,12
